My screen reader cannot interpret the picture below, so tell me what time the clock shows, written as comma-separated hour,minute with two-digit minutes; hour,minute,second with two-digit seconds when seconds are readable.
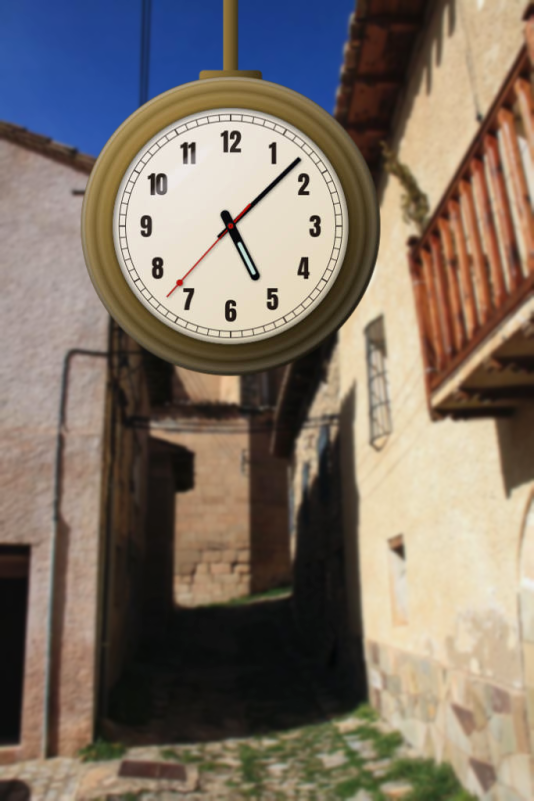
5,07,37
